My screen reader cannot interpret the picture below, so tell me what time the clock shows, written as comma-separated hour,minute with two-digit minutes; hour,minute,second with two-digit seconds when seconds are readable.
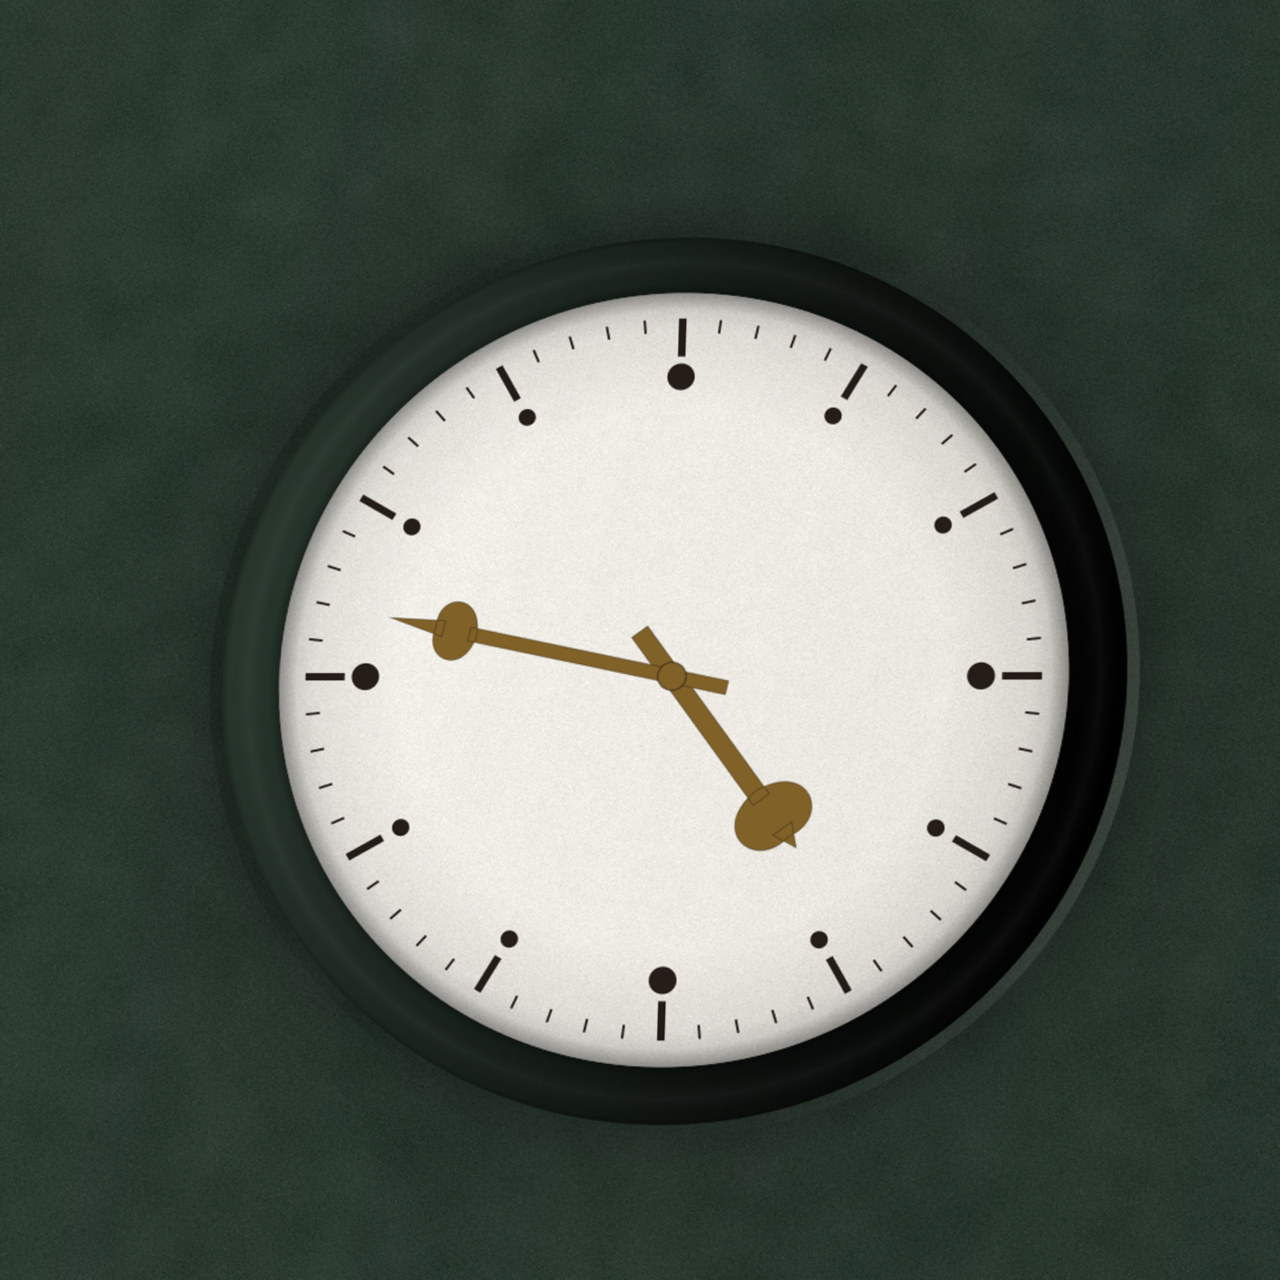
4,47
